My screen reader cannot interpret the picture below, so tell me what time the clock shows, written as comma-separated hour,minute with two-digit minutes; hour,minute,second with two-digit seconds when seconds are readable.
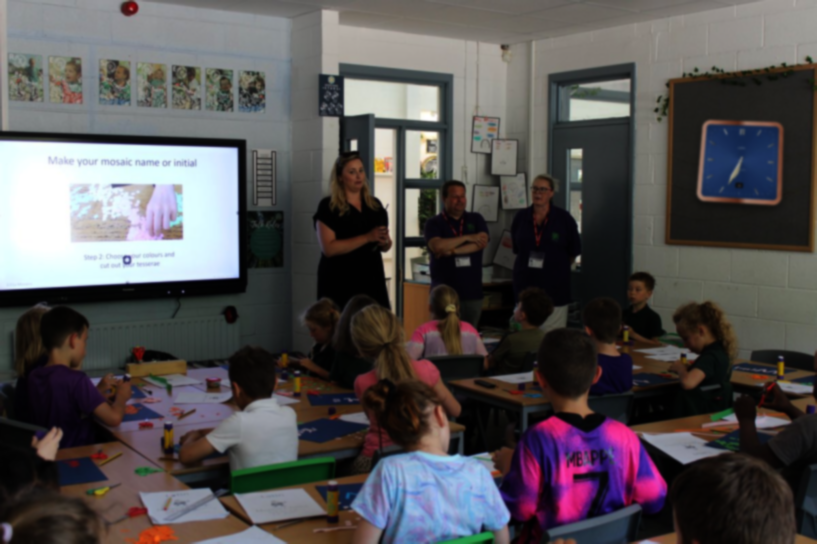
6,34
